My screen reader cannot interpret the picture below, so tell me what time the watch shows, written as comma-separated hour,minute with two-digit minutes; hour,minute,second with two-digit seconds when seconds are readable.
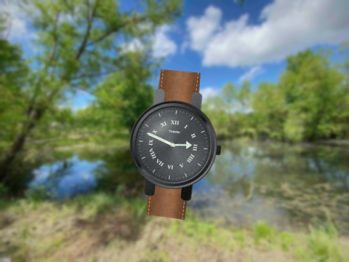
2,48
